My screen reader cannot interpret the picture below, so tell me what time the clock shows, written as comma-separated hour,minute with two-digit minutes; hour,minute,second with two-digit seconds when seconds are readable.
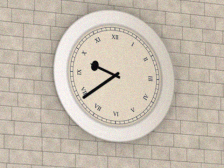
9,39
